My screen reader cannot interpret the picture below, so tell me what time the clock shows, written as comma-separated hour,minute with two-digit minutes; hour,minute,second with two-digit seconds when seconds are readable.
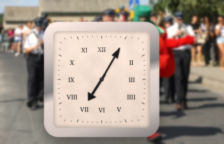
7,05
